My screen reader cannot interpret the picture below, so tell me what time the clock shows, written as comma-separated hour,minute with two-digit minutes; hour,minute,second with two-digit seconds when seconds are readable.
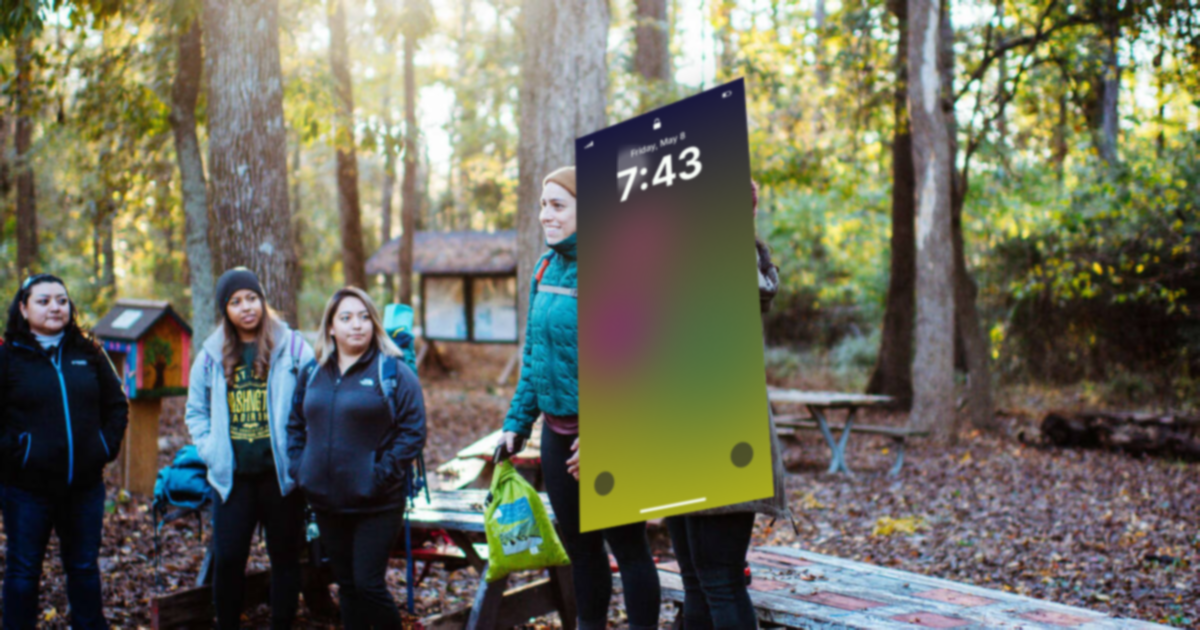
7,43
